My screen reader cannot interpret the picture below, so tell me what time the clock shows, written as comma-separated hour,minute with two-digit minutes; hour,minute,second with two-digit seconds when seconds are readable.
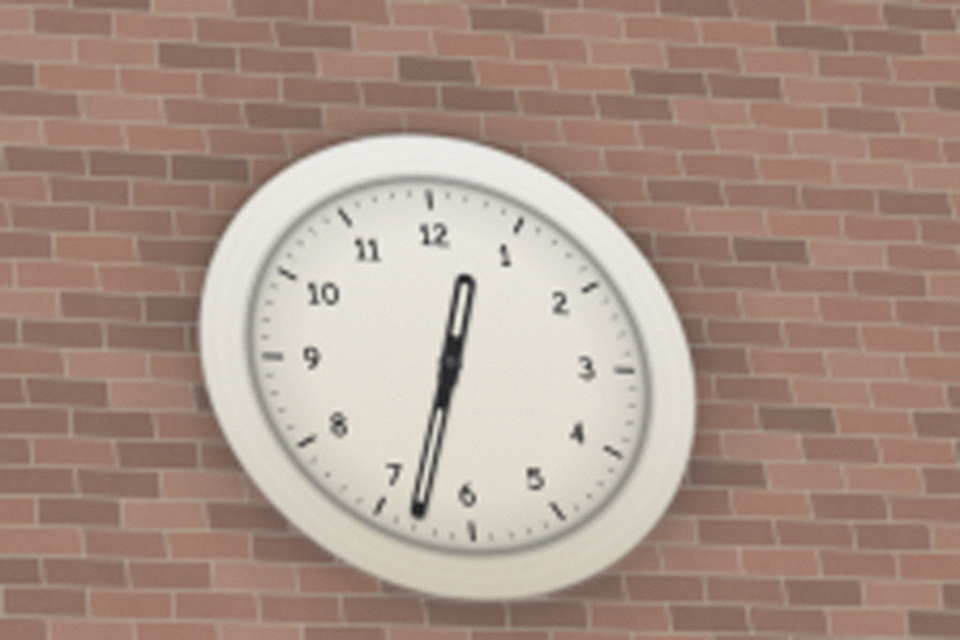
12,33
